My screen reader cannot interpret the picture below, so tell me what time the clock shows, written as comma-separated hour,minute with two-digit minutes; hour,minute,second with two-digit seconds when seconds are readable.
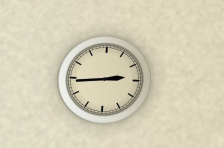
2,44
